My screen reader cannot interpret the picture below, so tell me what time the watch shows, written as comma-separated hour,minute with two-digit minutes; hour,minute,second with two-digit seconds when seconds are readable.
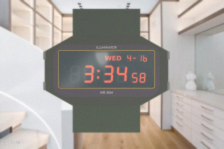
3,34,58
